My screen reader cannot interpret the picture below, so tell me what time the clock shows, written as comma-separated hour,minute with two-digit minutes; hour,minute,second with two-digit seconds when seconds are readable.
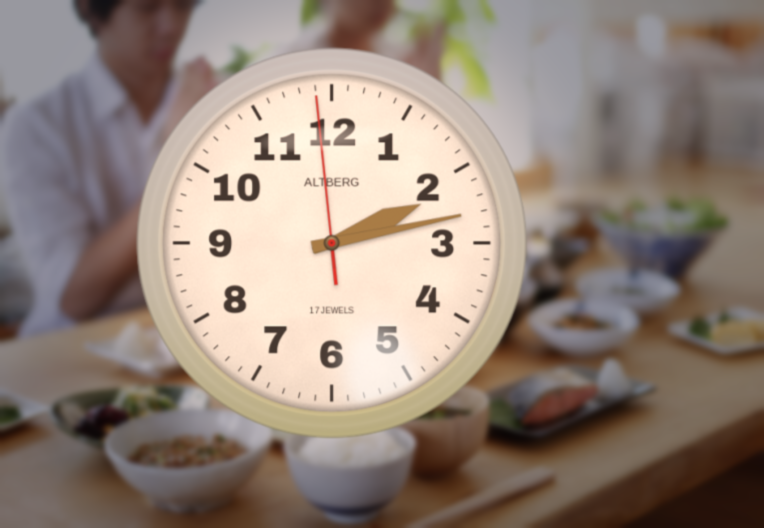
2,12,59
